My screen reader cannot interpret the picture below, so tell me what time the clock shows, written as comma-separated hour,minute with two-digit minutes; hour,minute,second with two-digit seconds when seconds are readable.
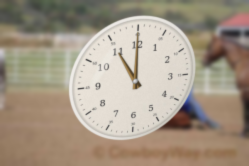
11,00
